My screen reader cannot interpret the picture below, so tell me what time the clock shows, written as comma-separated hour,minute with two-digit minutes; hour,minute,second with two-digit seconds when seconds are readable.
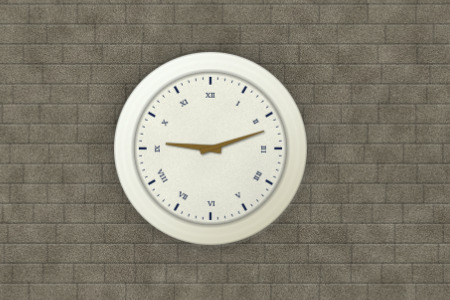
9,12
